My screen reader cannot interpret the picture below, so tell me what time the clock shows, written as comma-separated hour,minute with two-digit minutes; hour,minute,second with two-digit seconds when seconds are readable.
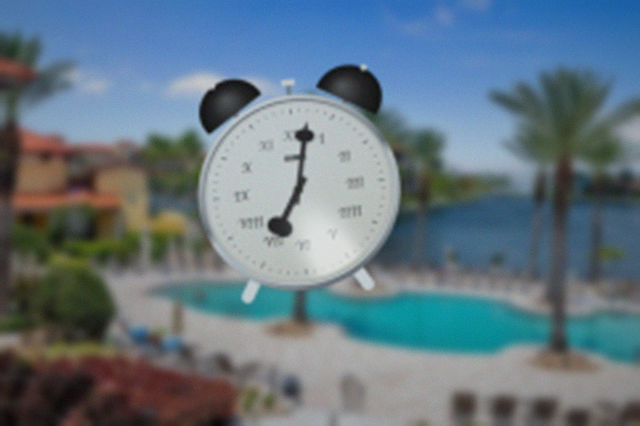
7,02
